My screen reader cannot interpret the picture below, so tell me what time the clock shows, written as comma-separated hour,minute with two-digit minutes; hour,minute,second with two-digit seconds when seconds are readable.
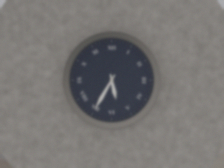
5,35
